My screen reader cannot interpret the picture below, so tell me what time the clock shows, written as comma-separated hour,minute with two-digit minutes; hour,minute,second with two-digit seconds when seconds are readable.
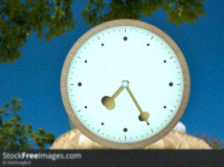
7,25
